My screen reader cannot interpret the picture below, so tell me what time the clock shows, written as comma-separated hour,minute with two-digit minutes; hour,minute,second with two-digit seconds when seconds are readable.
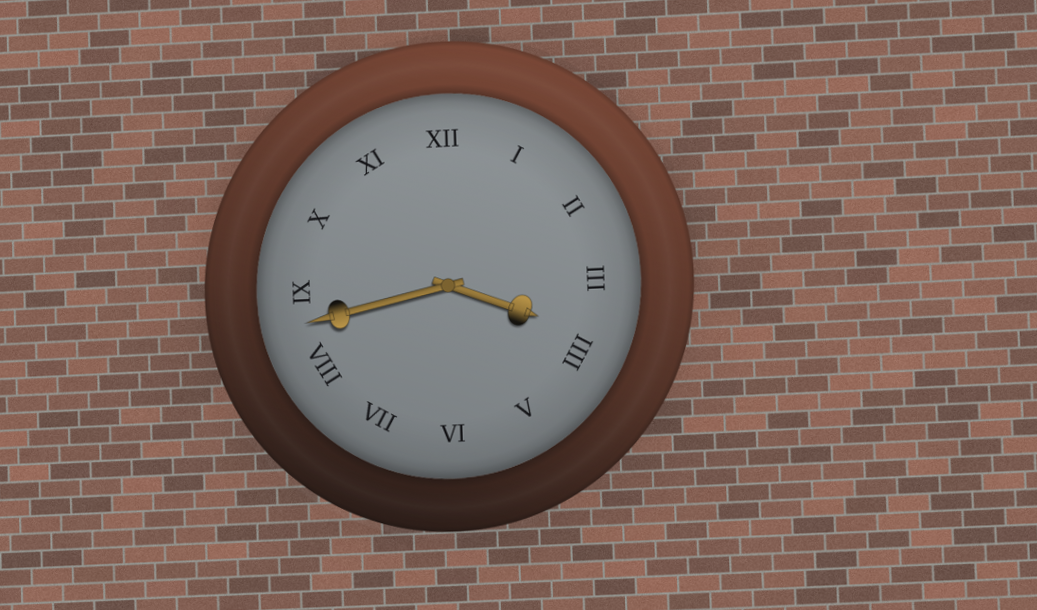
3,43
